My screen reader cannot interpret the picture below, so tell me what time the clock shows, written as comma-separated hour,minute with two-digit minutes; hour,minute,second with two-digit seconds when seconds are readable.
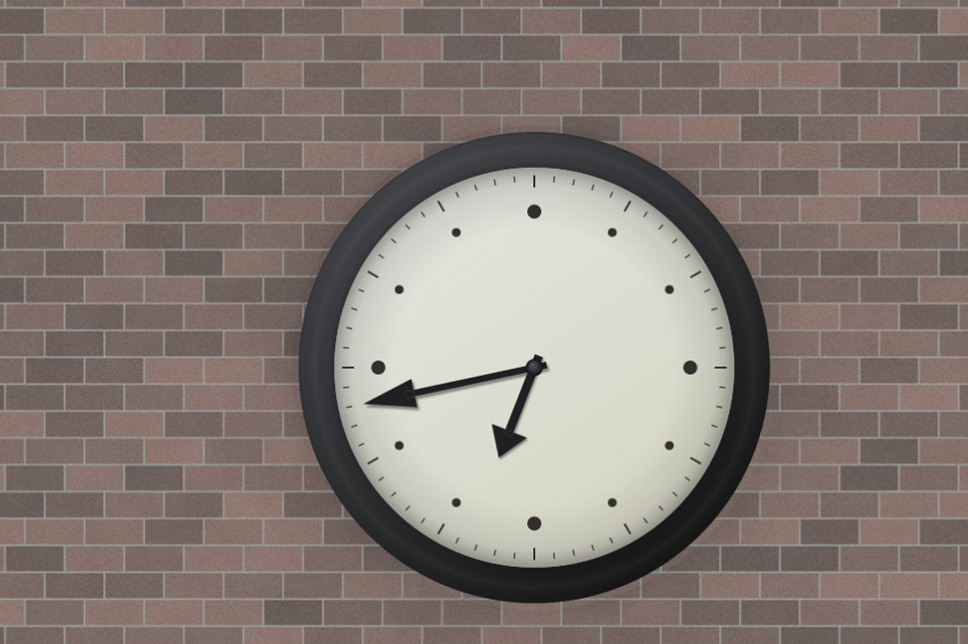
6,43
